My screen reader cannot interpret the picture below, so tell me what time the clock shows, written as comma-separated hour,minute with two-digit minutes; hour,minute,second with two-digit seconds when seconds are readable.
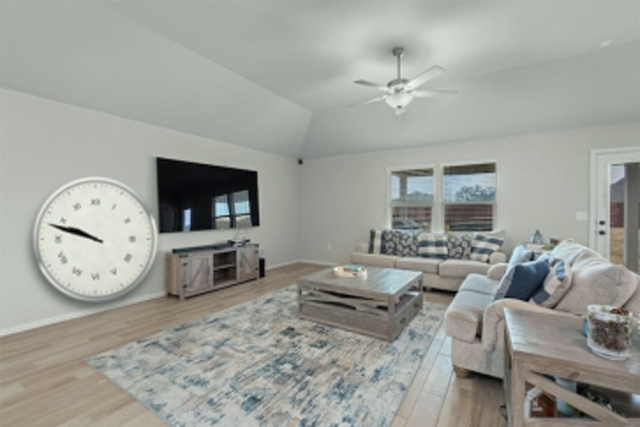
9,48
